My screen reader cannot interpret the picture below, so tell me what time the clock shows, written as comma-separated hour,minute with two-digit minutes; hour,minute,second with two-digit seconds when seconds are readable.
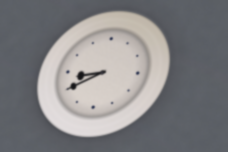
8,40
